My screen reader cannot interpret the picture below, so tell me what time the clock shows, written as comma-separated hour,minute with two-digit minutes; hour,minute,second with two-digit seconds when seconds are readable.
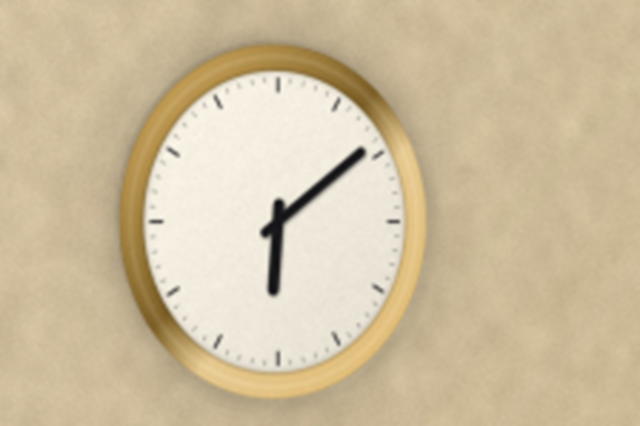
6,09
